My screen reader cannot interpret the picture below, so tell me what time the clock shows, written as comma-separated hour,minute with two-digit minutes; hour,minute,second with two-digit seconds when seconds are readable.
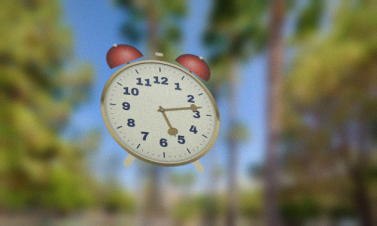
5,13
